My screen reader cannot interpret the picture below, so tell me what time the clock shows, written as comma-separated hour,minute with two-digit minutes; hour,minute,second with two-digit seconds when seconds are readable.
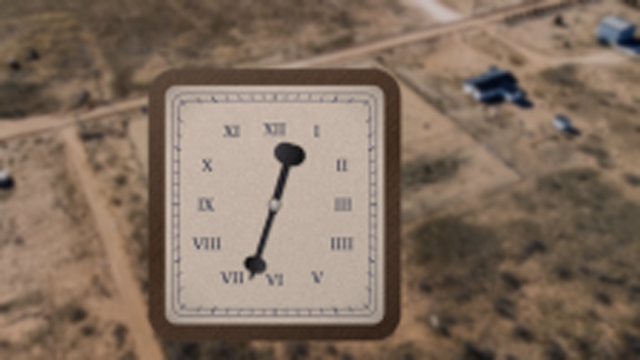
12,33
